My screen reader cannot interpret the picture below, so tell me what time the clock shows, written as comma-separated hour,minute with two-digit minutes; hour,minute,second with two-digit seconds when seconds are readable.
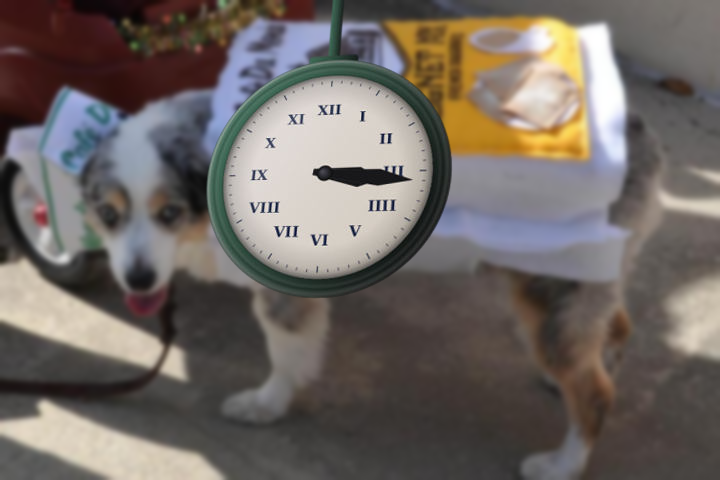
3,16
